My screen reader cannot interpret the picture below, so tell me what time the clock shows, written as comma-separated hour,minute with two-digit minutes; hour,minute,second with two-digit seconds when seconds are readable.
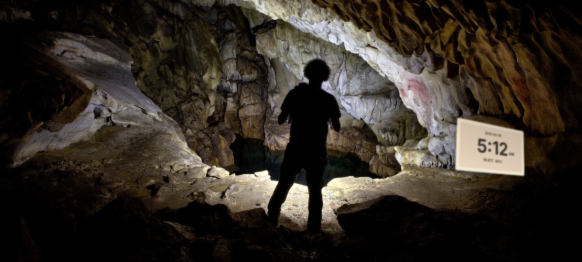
5,12
